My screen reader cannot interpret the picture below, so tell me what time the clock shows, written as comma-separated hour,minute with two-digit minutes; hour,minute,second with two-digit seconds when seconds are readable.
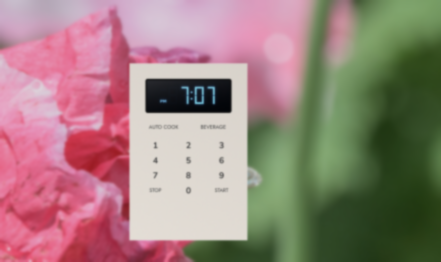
7,07
